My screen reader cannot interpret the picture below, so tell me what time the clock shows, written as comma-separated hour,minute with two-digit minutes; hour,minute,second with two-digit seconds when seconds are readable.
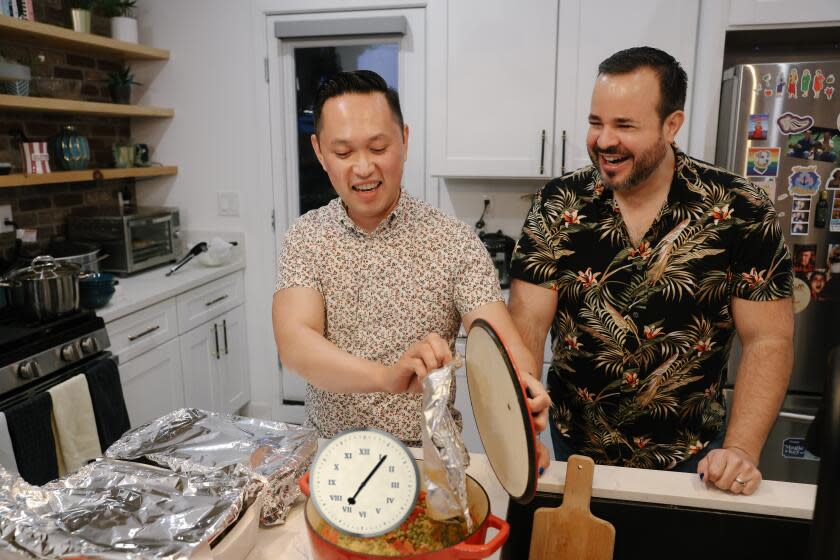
7,06
